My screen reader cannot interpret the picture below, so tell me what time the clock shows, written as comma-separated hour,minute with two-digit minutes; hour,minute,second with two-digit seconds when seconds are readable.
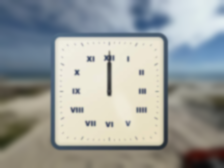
12,00
